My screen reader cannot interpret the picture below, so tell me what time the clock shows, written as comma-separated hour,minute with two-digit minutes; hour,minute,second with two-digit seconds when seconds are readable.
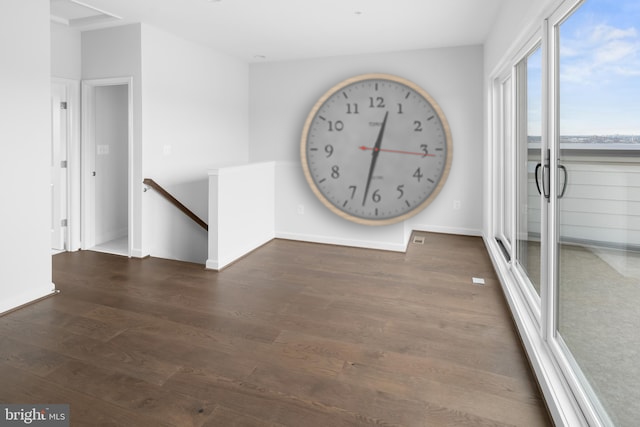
12,32,16
